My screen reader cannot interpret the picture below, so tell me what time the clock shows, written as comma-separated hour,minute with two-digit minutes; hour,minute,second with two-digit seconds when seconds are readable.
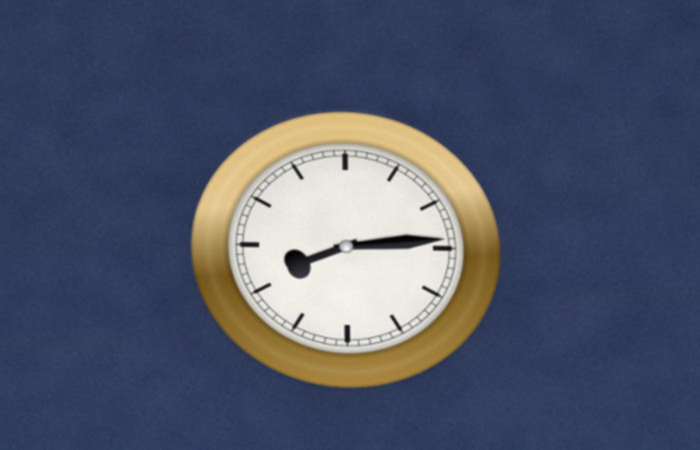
8,14
